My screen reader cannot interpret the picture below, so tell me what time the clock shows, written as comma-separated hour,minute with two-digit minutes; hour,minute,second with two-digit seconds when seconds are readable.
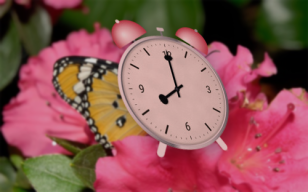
8,00
